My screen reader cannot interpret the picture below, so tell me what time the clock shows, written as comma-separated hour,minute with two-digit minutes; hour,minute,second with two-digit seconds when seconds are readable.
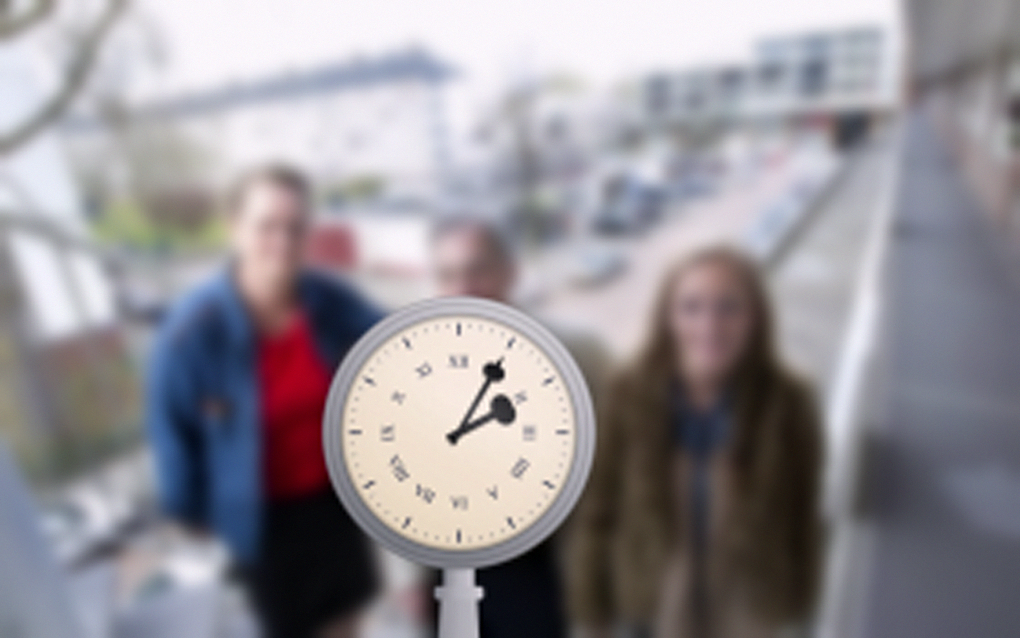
2,05
